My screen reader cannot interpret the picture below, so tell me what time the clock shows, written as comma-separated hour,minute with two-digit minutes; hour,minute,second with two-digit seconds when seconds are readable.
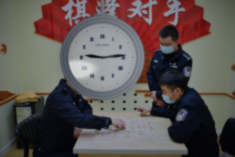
9,14
